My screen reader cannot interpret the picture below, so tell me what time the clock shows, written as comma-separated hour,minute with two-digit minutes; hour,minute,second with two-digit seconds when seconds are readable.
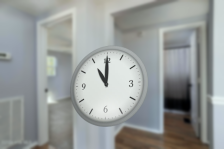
11,00
